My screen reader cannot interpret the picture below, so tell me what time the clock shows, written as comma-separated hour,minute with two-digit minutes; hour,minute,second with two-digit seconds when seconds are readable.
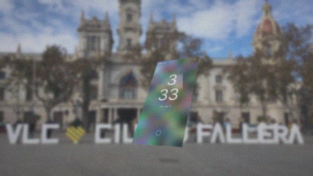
3,33
